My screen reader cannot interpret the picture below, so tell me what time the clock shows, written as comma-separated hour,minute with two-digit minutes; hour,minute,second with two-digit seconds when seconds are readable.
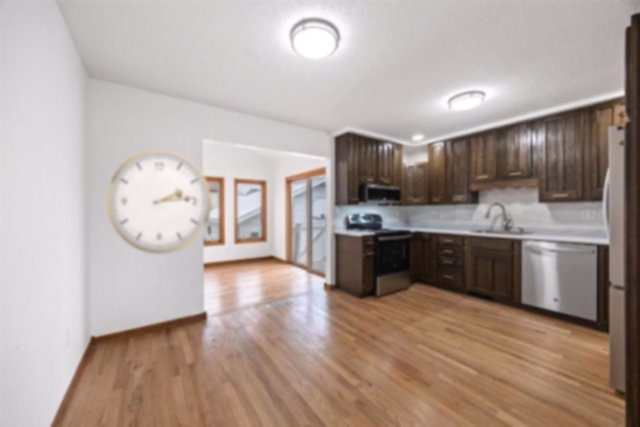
2,14
